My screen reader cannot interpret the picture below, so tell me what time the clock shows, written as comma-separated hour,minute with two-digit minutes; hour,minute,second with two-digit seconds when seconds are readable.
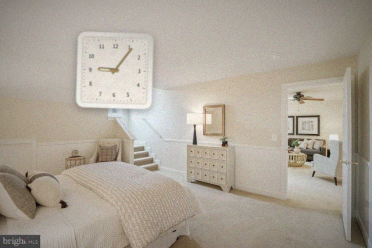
9,06
